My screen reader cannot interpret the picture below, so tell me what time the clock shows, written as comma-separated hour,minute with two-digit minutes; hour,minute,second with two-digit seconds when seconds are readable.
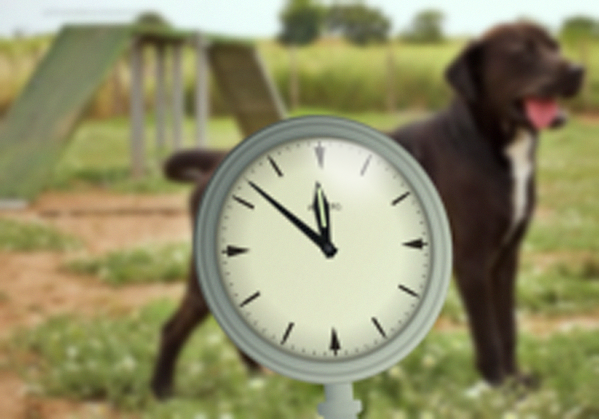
11,52
